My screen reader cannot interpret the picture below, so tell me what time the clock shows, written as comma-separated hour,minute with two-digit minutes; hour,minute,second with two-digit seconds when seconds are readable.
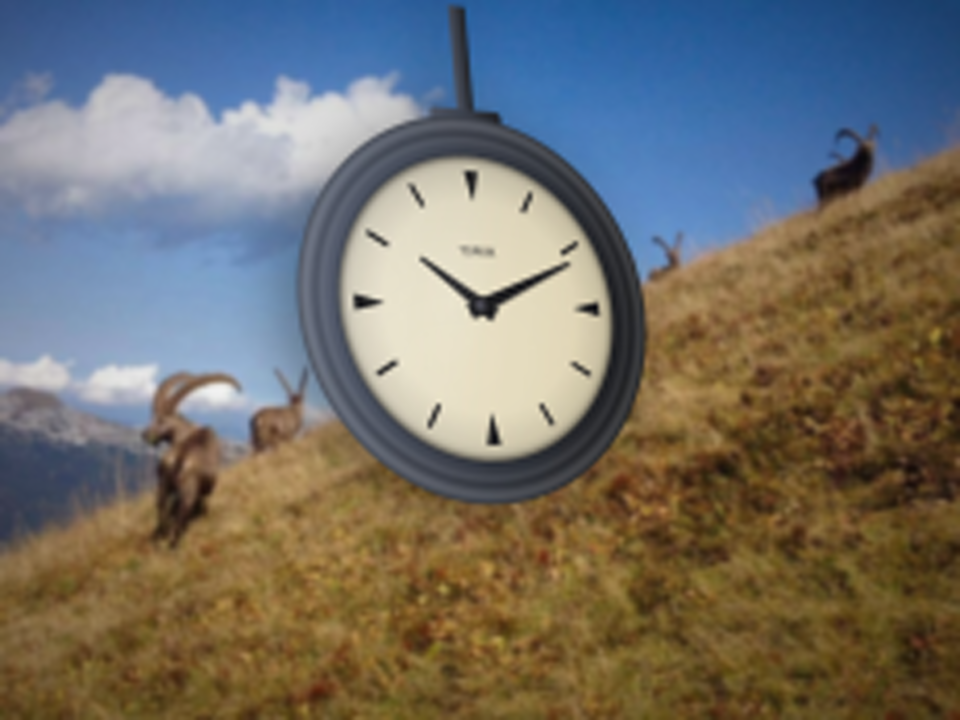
10,11
